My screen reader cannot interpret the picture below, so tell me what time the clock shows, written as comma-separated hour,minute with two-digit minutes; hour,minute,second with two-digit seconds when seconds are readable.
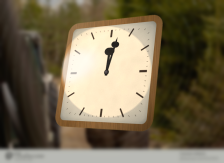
12,02
